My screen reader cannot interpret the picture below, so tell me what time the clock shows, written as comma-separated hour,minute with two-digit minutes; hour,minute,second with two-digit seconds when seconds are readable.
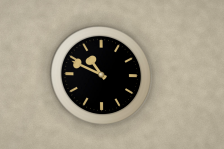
10,49
